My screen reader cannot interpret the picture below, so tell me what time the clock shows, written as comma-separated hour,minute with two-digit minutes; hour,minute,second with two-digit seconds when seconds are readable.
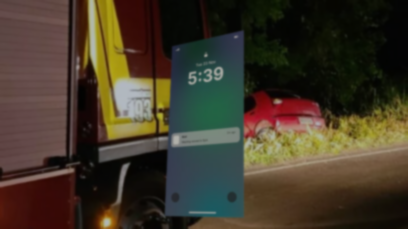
5,39
